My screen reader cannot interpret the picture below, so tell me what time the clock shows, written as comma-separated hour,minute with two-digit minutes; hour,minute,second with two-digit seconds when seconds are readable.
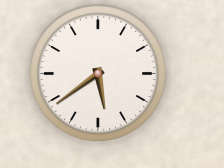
5,39
